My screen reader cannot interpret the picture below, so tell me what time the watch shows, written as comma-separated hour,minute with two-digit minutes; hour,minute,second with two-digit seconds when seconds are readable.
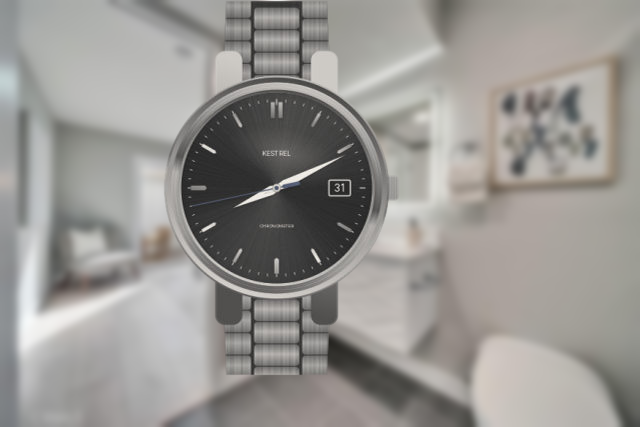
8,10,43
